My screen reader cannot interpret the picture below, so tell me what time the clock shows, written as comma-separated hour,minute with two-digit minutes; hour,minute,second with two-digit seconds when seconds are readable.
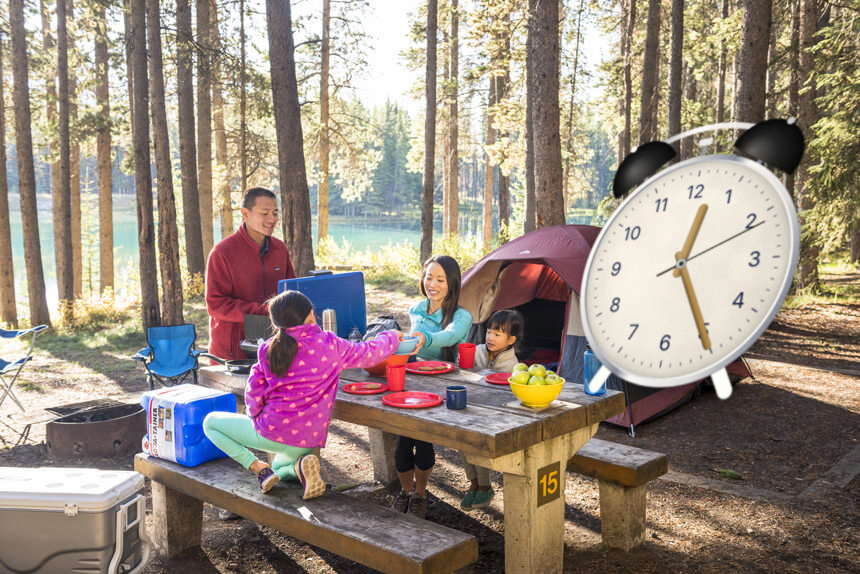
12,25,11
